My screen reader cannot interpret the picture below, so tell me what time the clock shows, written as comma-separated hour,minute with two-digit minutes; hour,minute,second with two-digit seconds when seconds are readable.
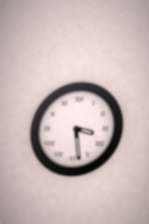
3,28
